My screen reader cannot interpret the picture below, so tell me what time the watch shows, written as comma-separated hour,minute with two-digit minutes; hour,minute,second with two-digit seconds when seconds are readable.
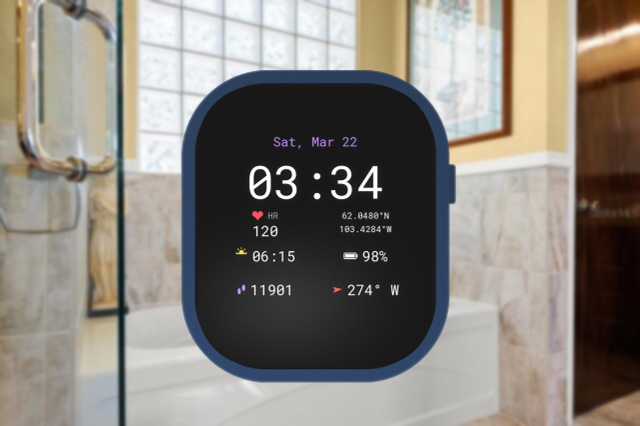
3,34
